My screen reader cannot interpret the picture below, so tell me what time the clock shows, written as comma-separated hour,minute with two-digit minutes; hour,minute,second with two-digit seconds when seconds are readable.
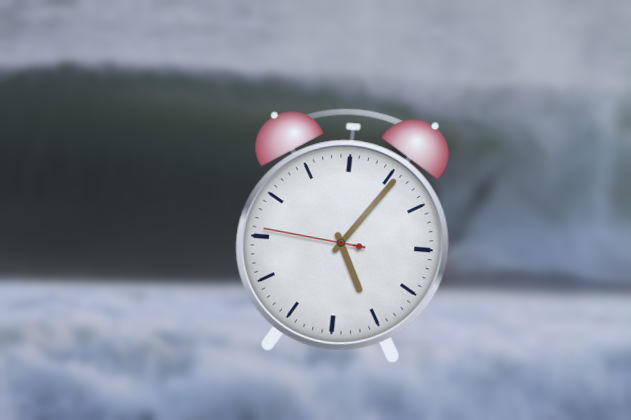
5,05,46
